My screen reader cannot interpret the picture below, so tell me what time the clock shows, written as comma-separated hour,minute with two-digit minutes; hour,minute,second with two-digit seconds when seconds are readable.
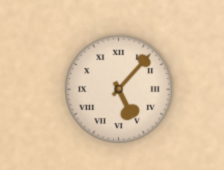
5,07
